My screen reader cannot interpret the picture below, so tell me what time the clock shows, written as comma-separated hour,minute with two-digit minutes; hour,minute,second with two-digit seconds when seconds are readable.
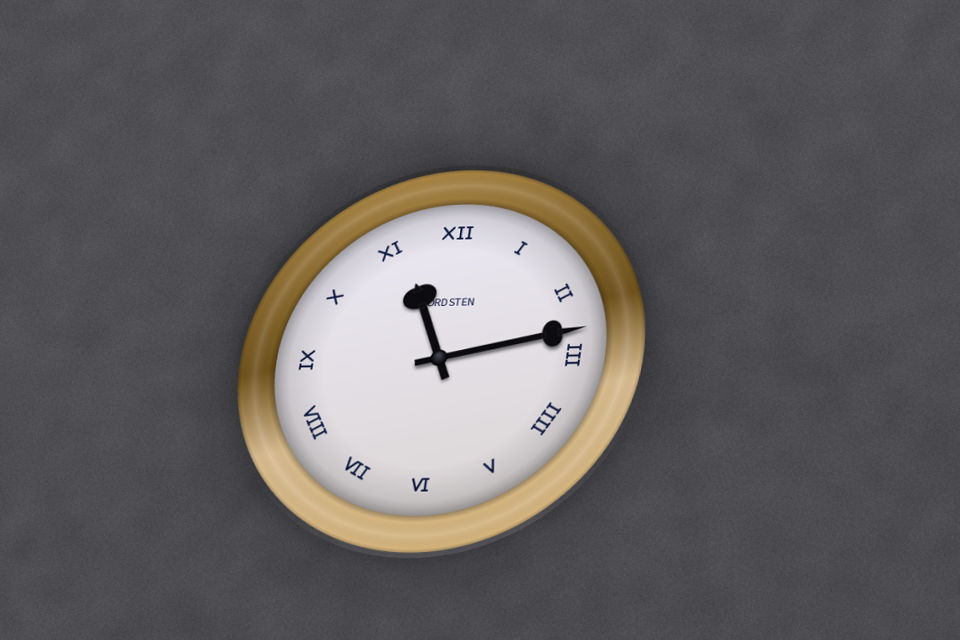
11,13
